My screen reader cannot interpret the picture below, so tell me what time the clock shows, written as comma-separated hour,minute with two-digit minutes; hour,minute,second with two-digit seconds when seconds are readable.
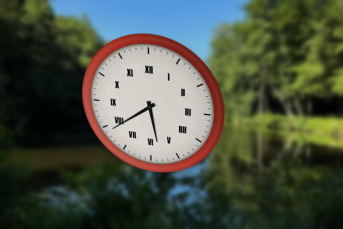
5,39
